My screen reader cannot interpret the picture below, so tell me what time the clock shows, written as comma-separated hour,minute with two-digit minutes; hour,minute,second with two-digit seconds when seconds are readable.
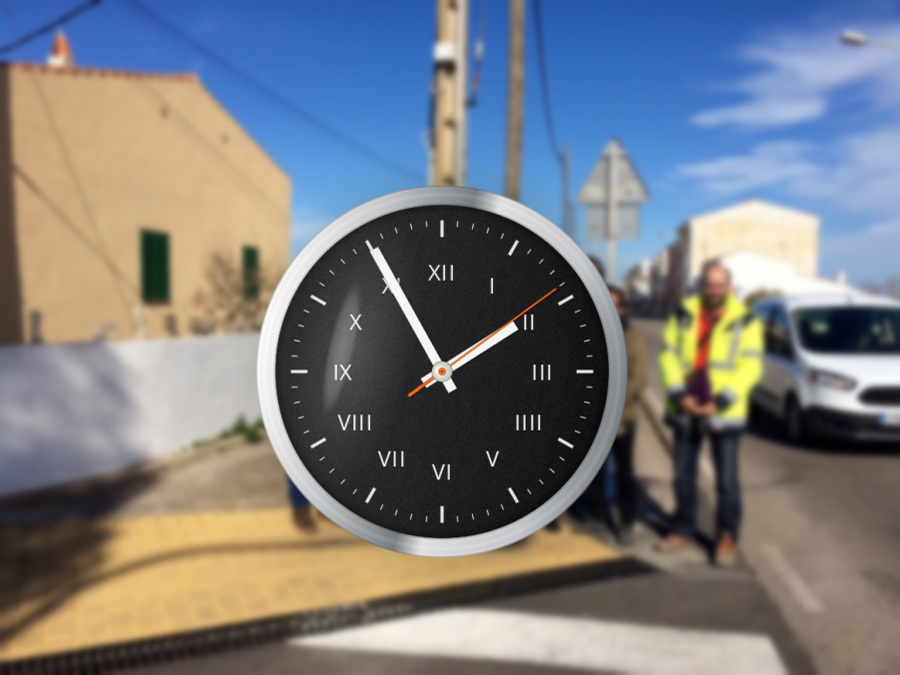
1,55,09
